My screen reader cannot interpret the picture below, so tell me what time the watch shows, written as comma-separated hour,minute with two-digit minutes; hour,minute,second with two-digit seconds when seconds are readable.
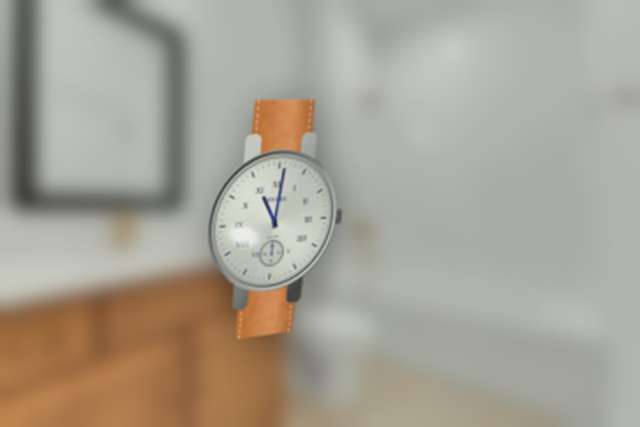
11,01
